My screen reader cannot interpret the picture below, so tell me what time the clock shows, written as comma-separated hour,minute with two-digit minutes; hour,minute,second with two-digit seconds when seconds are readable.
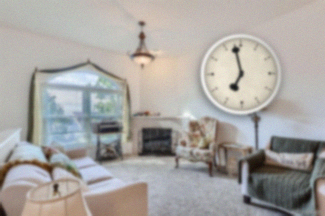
6,58
